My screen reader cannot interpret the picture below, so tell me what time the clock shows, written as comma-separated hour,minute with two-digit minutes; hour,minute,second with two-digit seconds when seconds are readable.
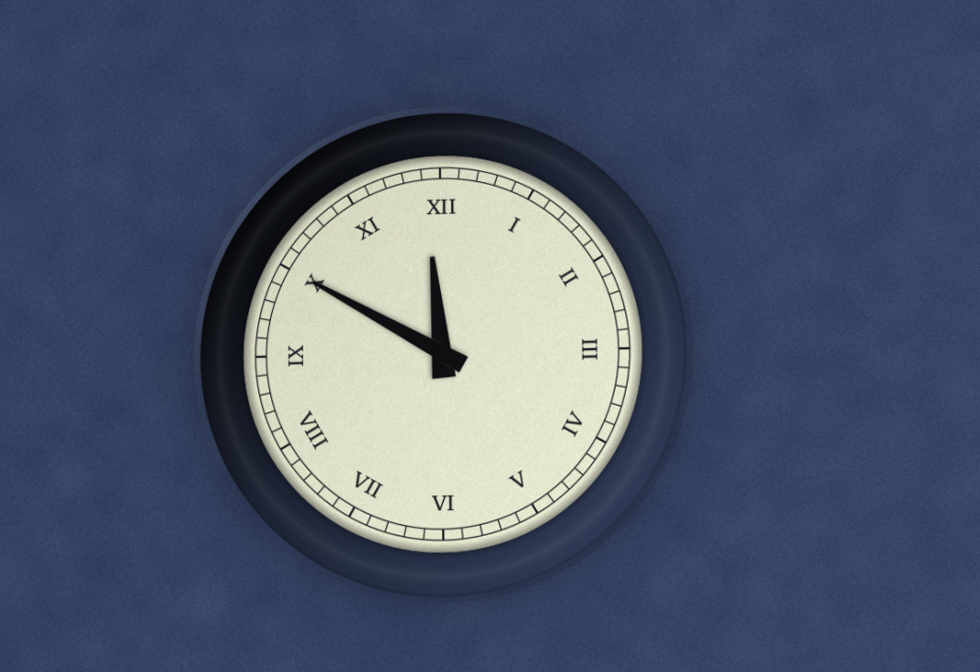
11,50
